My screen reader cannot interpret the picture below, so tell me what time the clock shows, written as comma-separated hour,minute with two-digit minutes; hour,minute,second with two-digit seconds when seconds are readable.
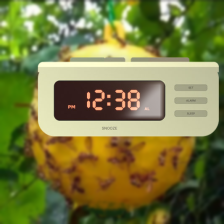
12,38
